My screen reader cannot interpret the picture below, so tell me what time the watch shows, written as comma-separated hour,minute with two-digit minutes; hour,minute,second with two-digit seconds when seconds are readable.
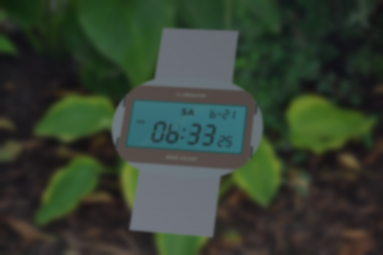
6,33
